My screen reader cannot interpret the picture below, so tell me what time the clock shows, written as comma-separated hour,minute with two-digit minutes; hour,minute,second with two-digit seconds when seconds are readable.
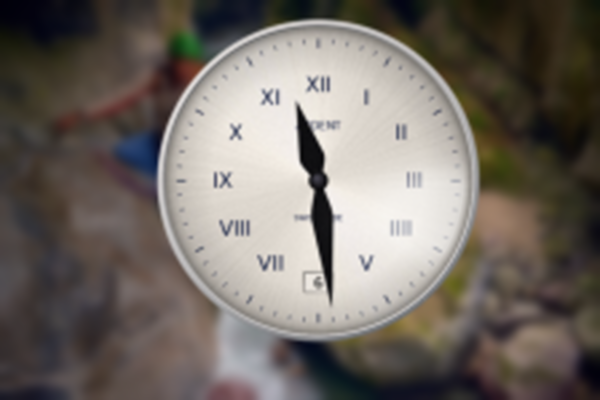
11,29
